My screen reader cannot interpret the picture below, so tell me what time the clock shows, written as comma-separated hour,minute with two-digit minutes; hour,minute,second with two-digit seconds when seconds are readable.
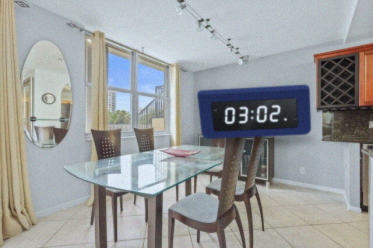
3,02
